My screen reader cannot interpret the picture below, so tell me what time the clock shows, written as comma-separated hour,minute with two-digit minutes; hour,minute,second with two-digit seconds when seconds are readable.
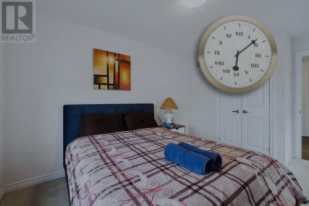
6,08
